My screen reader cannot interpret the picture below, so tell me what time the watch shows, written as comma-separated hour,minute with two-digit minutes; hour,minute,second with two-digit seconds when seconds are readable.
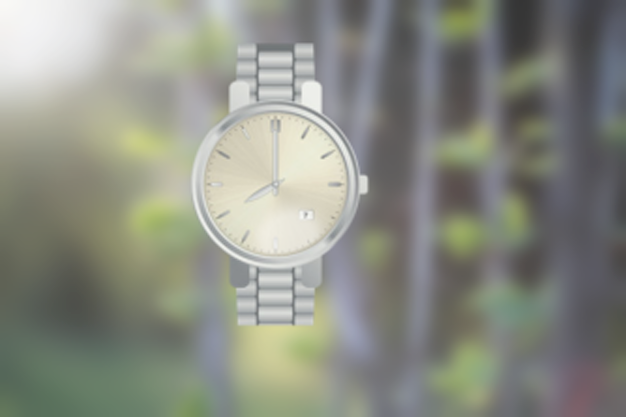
8,00
